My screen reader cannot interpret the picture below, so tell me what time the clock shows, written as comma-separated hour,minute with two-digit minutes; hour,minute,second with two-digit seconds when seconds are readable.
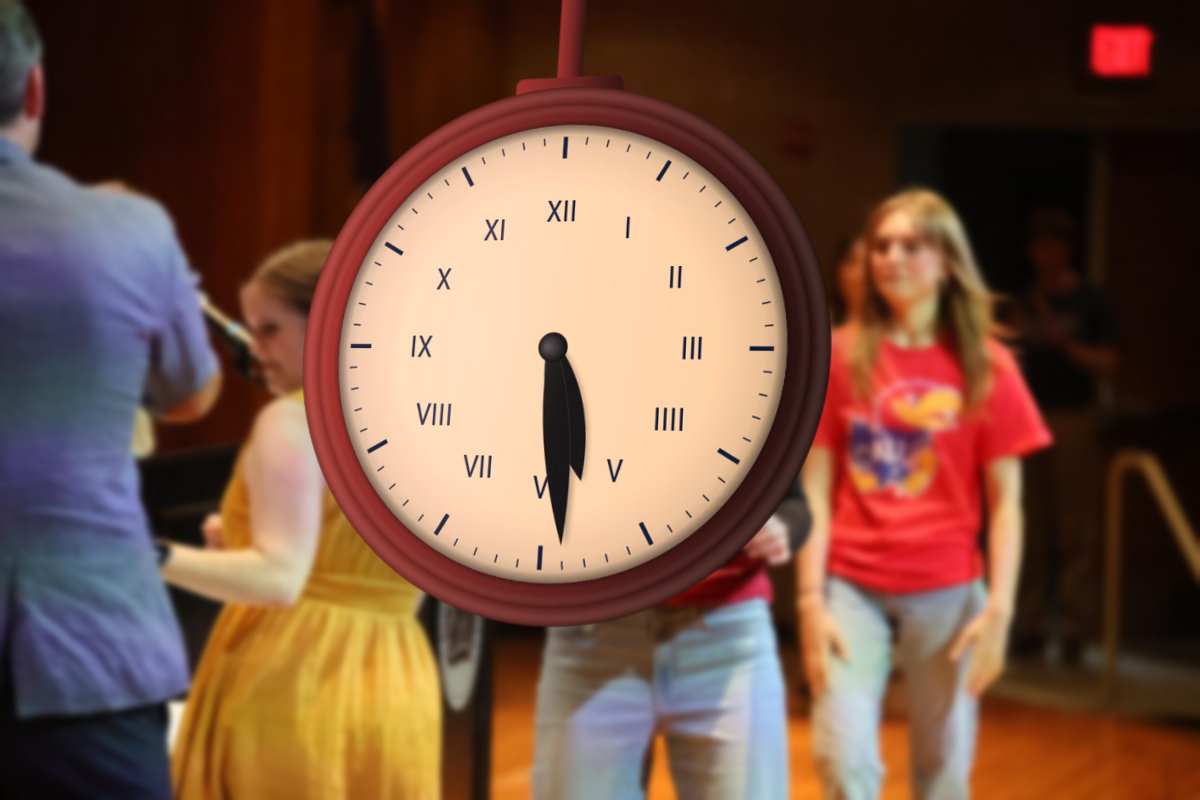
5,29
